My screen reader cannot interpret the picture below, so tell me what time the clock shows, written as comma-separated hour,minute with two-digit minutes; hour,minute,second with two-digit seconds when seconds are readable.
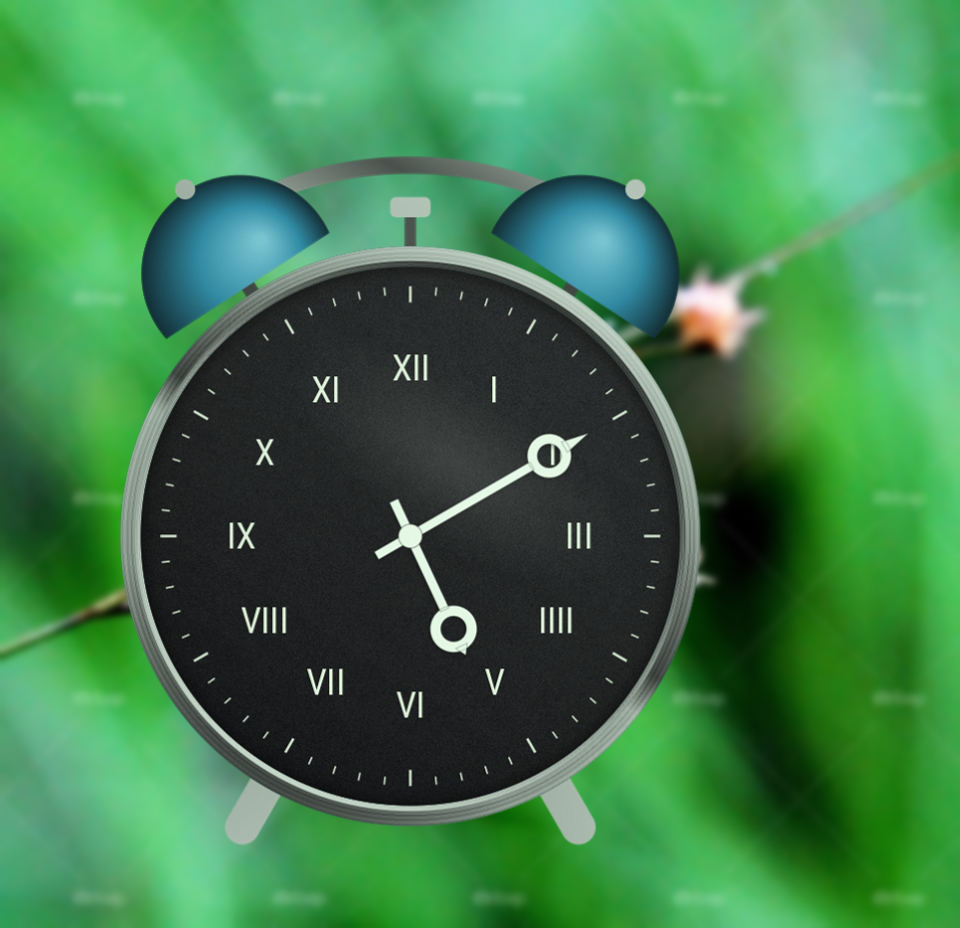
5,10
